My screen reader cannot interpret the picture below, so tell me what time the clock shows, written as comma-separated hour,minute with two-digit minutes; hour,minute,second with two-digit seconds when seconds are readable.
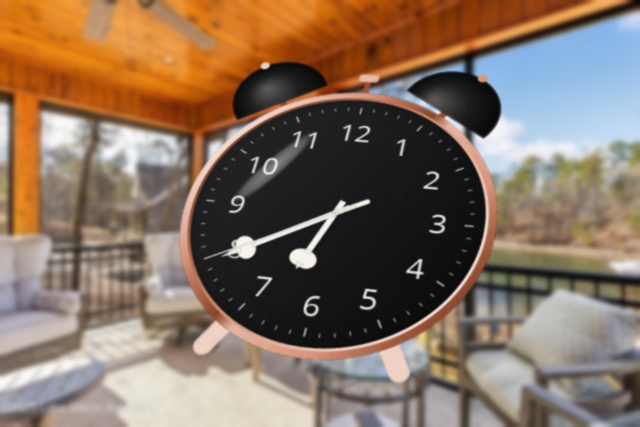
6,39,40
